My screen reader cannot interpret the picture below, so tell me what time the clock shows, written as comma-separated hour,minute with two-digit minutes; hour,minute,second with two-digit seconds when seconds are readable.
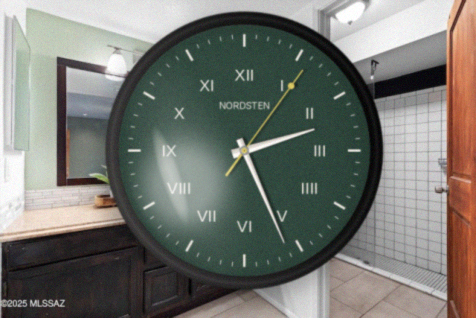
2,26,06
